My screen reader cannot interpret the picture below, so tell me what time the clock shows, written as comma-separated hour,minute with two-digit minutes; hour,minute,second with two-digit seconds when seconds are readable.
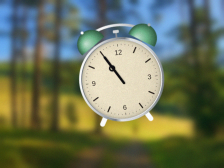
10,55
